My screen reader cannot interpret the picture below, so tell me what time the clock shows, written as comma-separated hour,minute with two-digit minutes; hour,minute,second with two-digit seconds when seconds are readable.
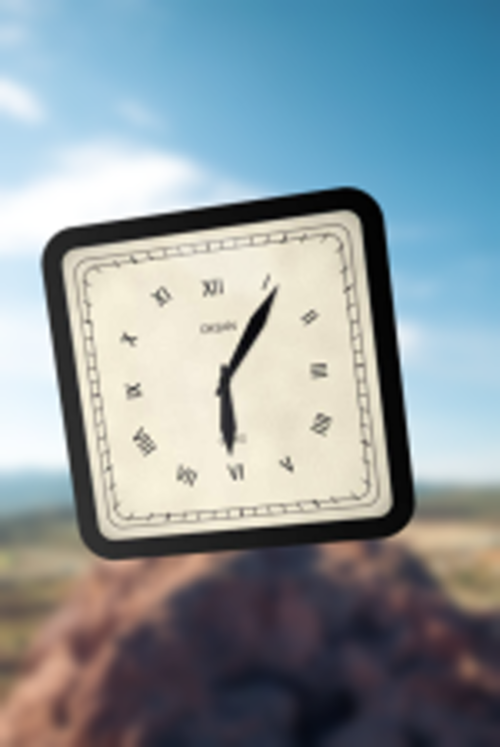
6,06
